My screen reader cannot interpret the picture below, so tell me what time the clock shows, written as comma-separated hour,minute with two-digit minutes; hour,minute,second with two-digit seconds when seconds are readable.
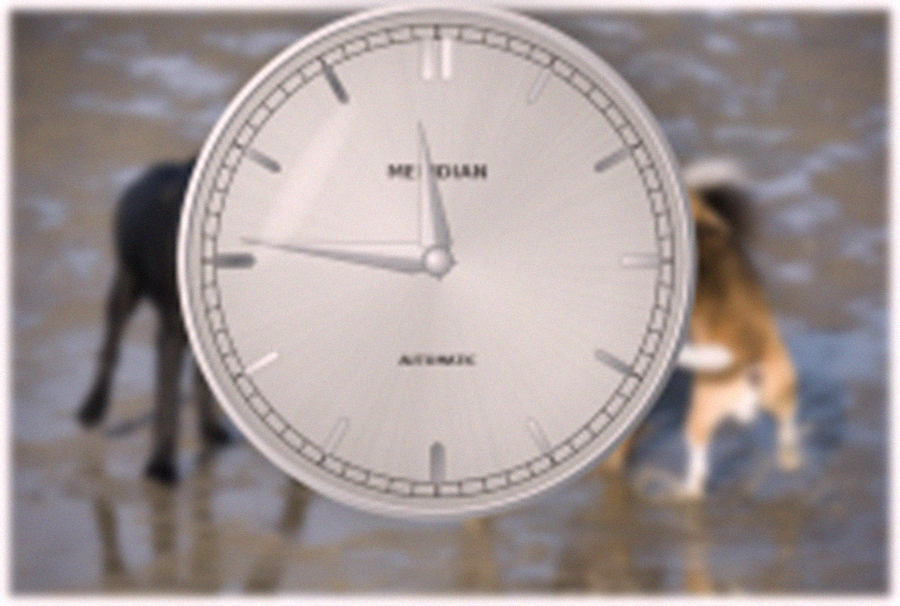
11,46
